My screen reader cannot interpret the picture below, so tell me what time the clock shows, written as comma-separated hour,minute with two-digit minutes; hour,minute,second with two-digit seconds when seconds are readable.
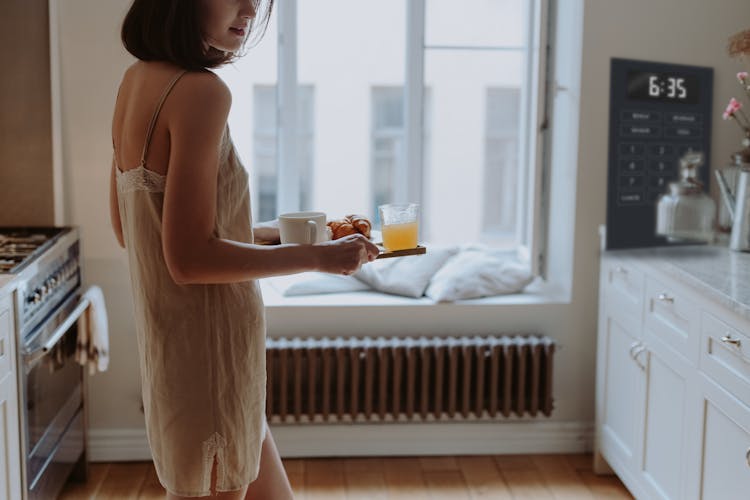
6,35
